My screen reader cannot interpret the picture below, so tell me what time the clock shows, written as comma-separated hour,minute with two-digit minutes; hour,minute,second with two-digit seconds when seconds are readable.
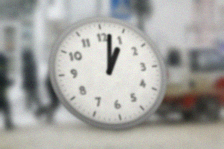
1,02
